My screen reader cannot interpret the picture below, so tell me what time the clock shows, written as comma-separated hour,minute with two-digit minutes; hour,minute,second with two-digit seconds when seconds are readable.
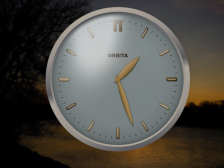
1,27
